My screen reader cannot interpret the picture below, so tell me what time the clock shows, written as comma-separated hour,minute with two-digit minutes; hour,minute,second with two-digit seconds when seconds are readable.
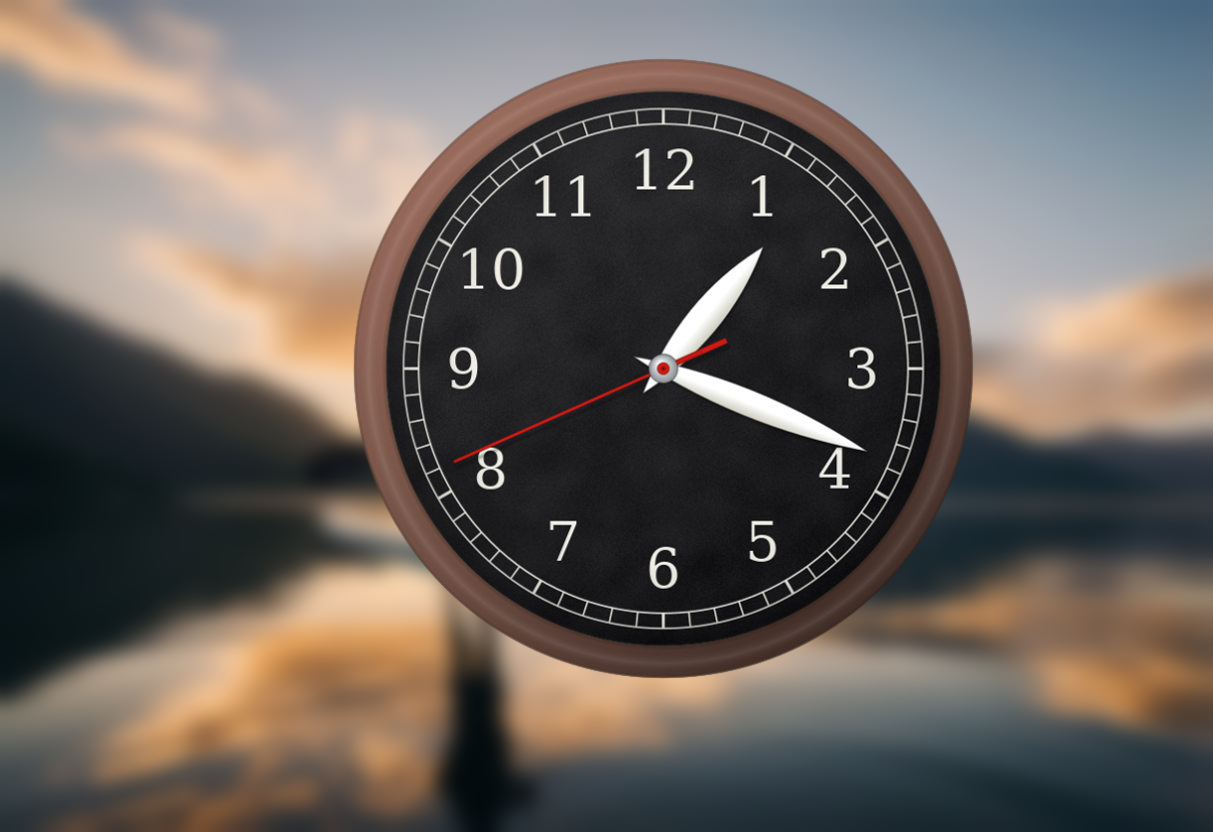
1,18,41
